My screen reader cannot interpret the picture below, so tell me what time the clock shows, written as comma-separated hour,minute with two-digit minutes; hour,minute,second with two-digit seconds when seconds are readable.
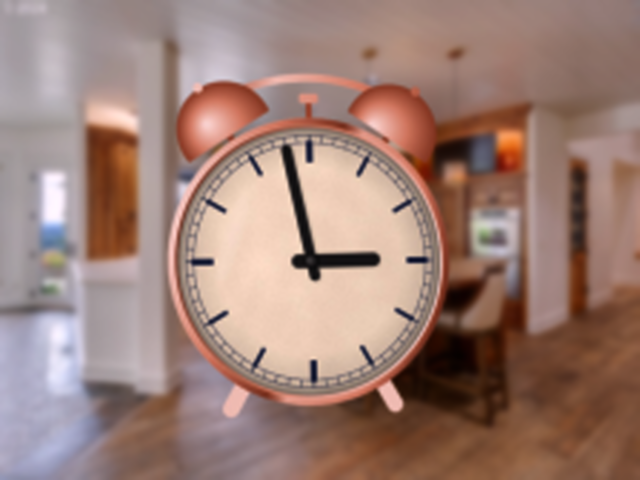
2,58
